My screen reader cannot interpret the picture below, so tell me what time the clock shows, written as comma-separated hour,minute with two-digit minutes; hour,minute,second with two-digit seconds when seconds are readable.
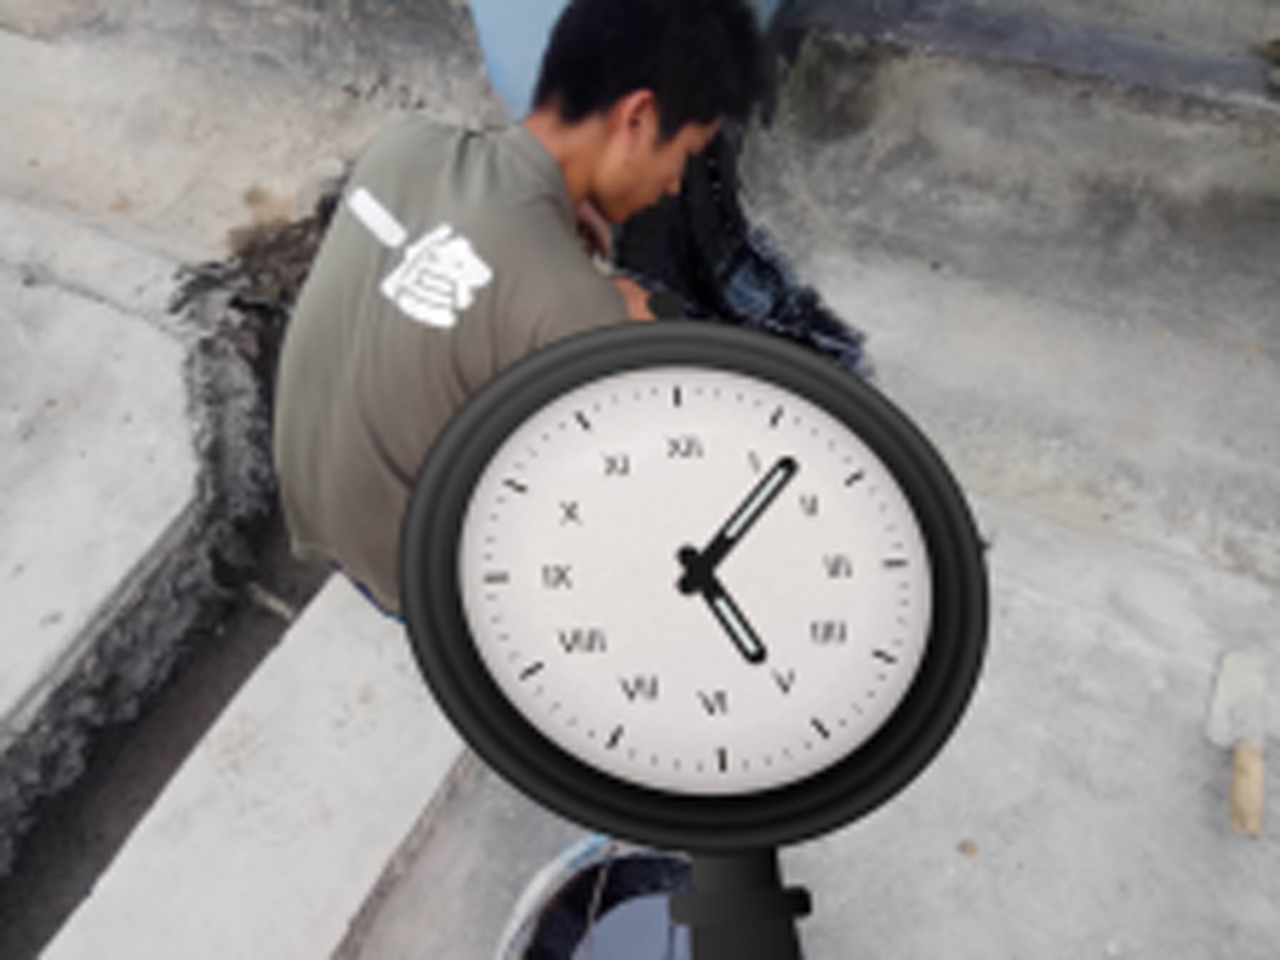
5,07
